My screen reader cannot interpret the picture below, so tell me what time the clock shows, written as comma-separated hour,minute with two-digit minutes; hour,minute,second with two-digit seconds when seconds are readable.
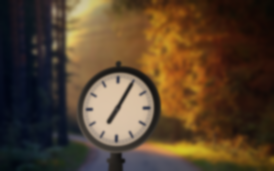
7,05
